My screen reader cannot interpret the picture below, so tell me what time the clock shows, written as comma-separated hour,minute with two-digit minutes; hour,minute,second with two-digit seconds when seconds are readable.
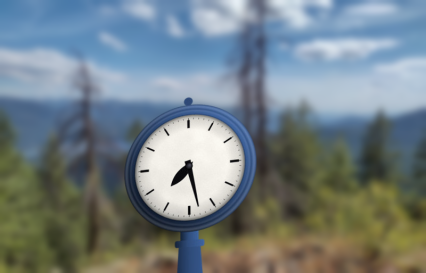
7,28
